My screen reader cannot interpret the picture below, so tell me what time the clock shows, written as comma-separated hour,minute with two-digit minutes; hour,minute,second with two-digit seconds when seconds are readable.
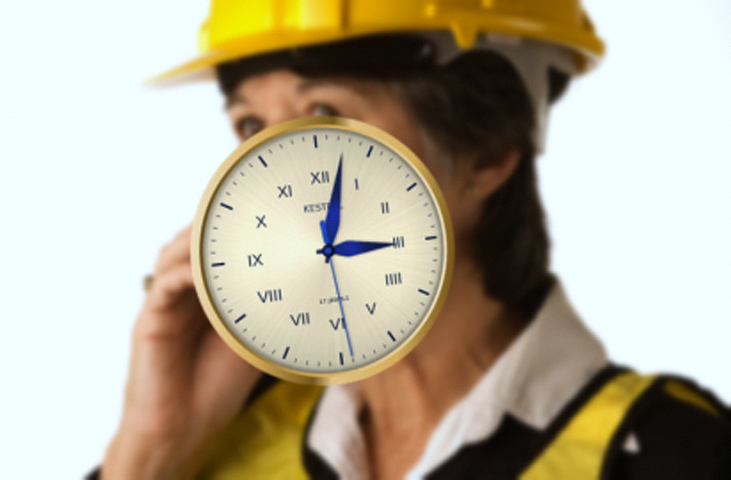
3,02,29
